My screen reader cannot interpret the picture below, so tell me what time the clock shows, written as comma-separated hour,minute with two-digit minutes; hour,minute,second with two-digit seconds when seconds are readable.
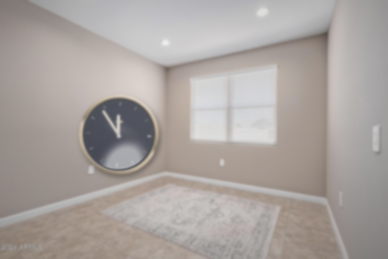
11,54
